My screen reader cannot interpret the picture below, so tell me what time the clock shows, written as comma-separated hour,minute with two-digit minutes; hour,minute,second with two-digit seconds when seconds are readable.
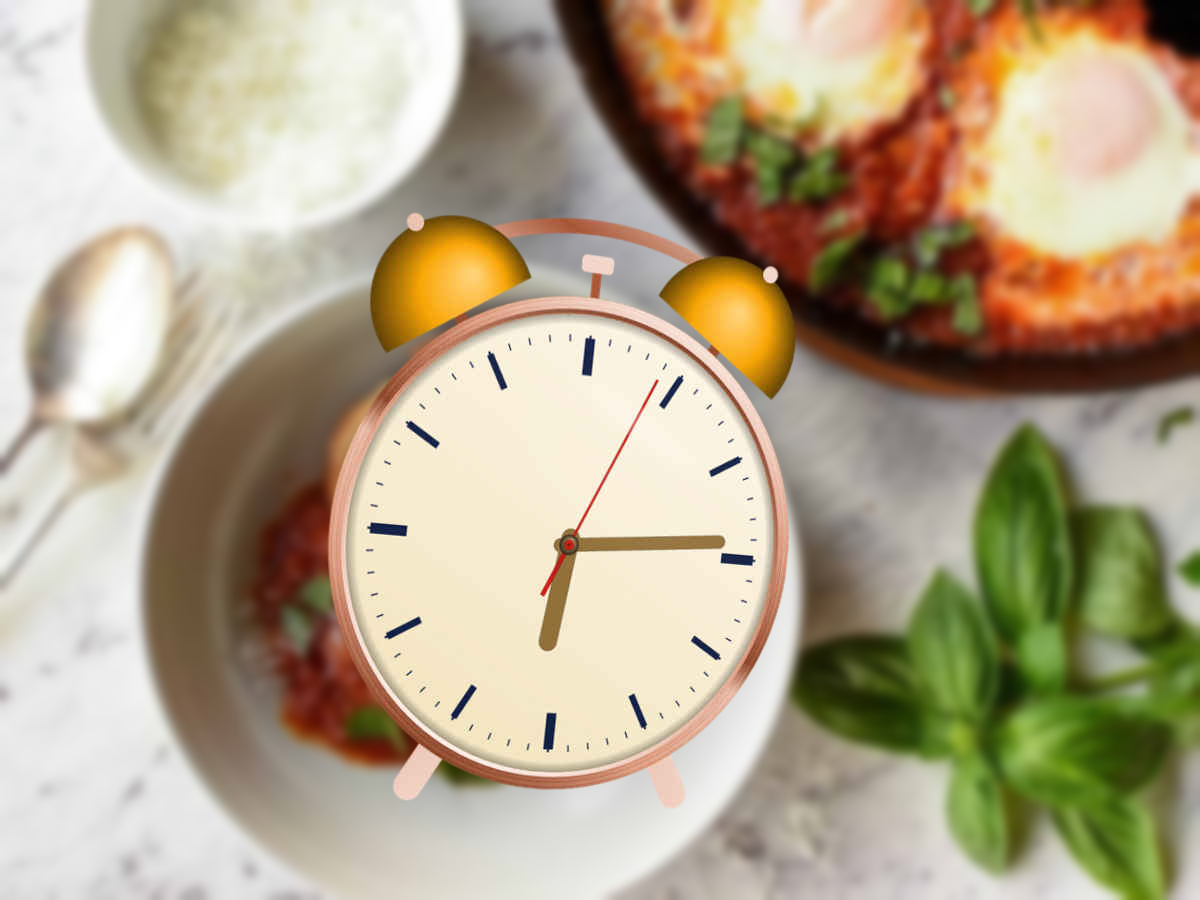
6,14,04
